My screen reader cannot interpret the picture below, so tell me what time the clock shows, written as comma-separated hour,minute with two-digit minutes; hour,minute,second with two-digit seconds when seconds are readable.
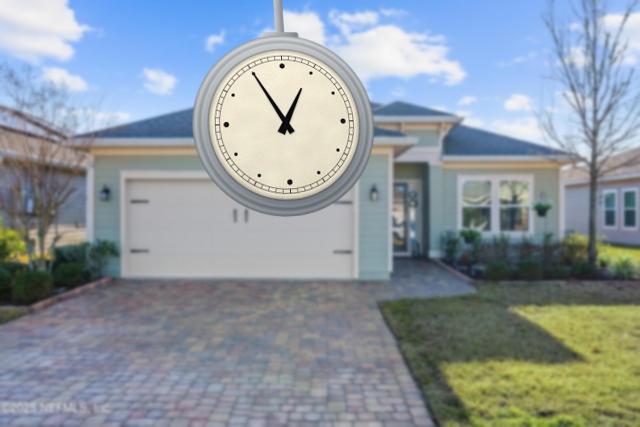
12,55
